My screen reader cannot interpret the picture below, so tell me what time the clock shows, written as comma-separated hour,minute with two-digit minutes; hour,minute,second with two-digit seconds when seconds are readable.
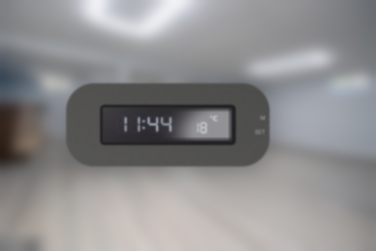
11,44
